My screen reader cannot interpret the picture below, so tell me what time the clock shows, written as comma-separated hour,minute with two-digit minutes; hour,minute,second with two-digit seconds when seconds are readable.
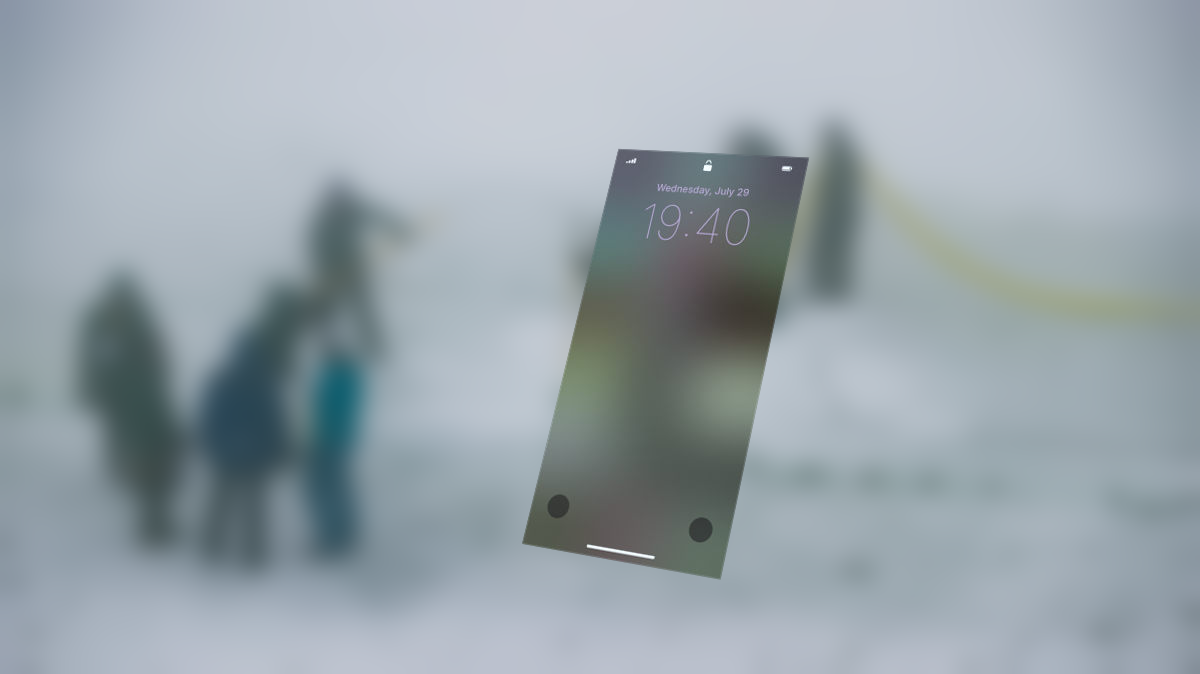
19,40
